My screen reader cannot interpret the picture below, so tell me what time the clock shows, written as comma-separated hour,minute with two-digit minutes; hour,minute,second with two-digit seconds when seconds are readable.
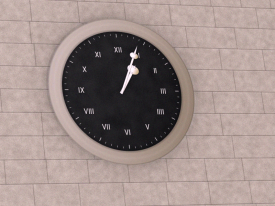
1,04
